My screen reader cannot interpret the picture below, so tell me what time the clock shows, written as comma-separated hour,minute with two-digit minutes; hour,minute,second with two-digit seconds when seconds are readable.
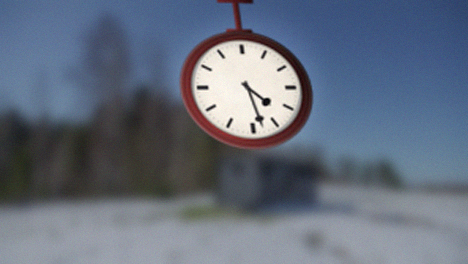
4,28
